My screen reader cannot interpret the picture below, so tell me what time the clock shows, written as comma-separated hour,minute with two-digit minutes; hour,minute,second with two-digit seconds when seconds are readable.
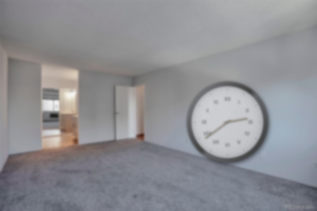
2,39
